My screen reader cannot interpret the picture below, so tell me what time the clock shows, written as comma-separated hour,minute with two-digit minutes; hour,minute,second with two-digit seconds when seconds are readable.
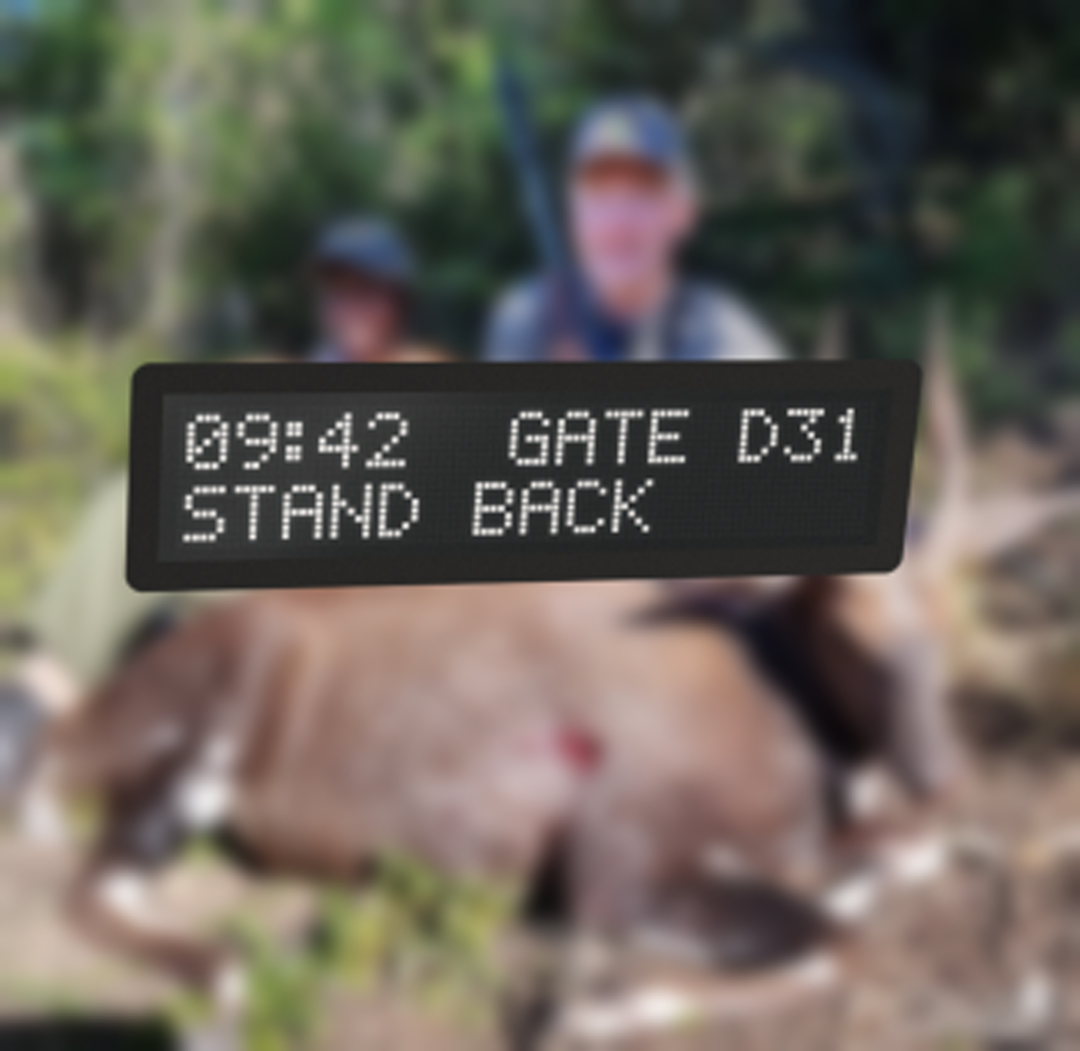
9,42
